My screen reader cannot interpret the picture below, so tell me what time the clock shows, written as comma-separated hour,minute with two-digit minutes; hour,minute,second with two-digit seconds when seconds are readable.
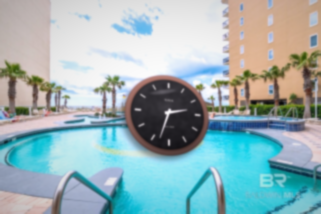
2,33
